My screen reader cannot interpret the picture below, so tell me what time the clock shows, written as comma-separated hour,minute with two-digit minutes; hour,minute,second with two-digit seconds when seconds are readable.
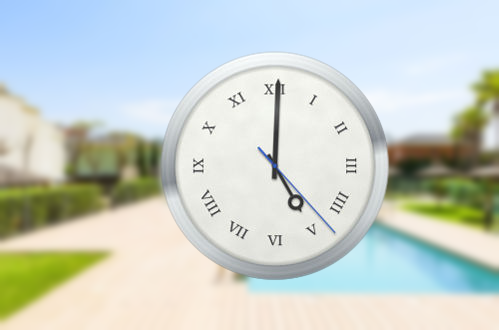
5,00,23
